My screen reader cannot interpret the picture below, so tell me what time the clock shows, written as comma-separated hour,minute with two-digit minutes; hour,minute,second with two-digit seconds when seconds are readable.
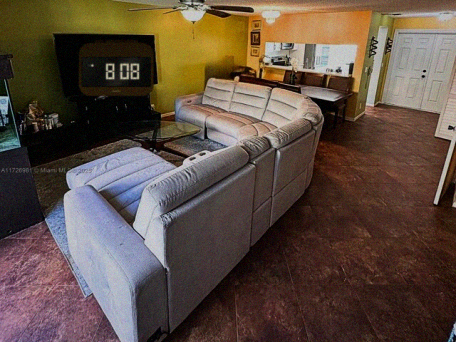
8,08
